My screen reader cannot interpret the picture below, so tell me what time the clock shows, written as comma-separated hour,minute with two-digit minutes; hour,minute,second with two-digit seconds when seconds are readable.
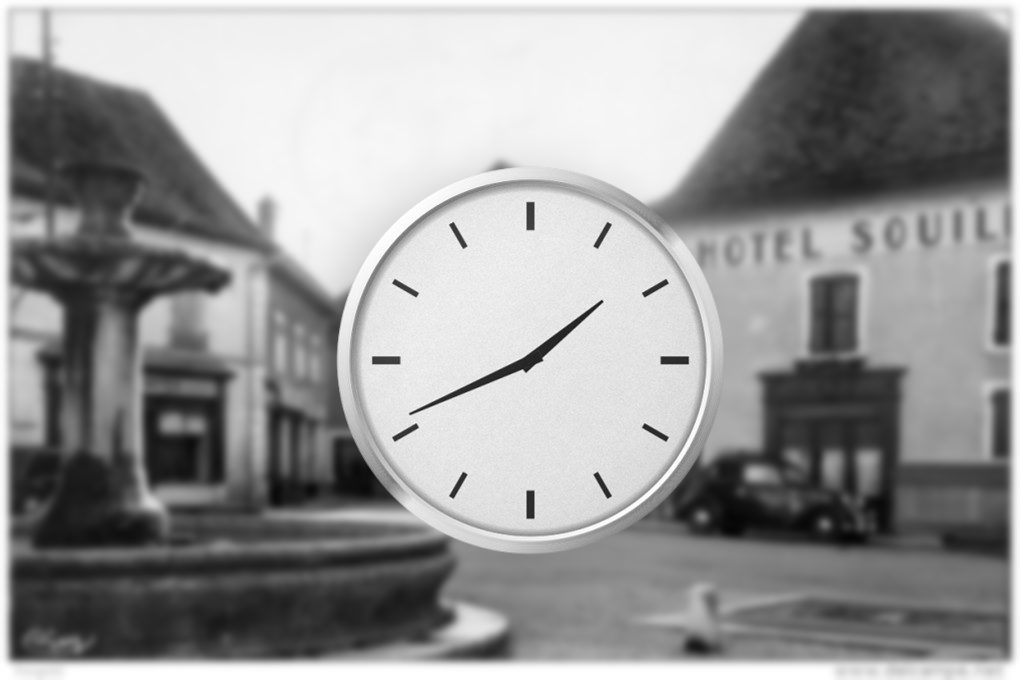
1,41
